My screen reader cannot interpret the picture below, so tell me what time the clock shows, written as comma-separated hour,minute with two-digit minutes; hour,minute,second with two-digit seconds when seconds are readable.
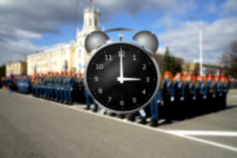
3,00
